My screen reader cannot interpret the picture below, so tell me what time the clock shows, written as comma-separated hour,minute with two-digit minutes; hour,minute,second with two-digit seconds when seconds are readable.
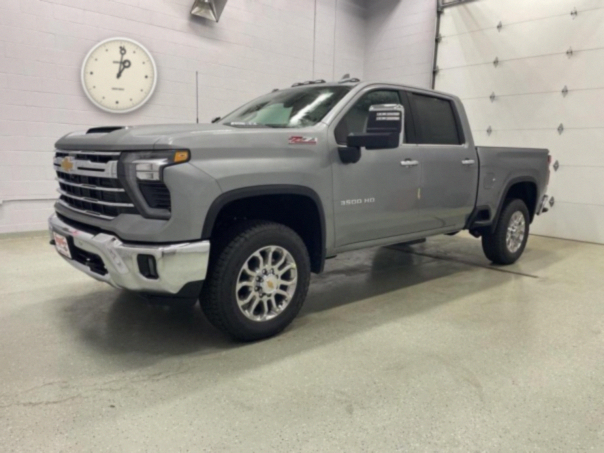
1,01
